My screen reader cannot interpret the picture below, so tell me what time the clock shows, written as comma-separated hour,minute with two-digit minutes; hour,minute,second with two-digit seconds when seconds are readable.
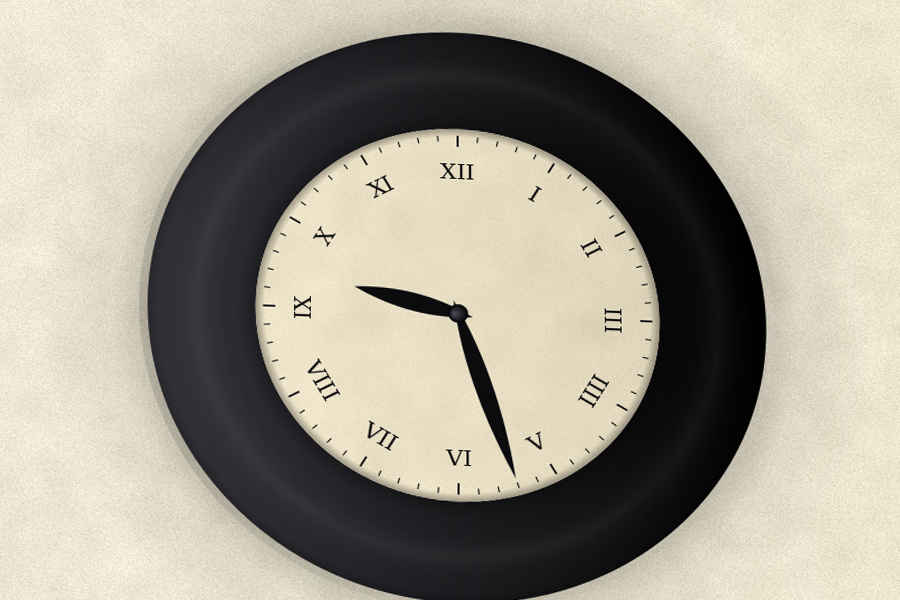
9,27
